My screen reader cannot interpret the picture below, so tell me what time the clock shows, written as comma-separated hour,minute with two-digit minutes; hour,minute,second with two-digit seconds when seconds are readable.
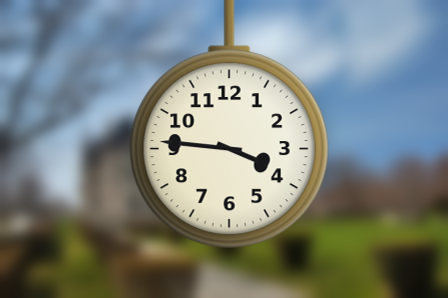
3,46
